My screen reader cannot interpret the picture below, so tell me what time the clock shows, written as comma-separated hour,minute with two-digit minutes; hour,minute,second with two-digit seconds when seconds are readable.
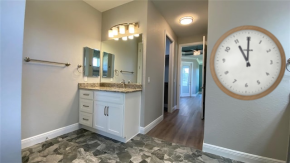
11,00
